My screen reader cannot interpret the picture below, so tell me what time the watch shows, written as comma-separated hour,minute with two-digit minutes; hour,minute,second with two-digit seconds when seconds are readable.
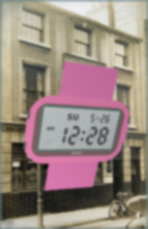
12,28
